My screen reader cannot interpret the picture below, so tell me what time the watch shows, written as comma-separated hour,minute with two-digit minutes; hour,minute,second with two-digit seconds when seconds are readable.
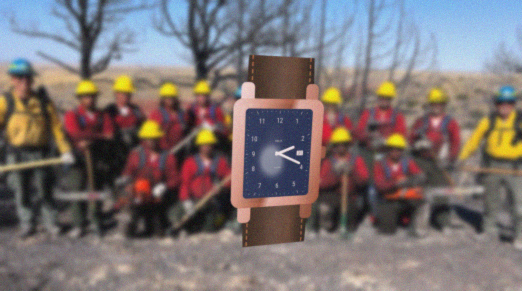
2,19
